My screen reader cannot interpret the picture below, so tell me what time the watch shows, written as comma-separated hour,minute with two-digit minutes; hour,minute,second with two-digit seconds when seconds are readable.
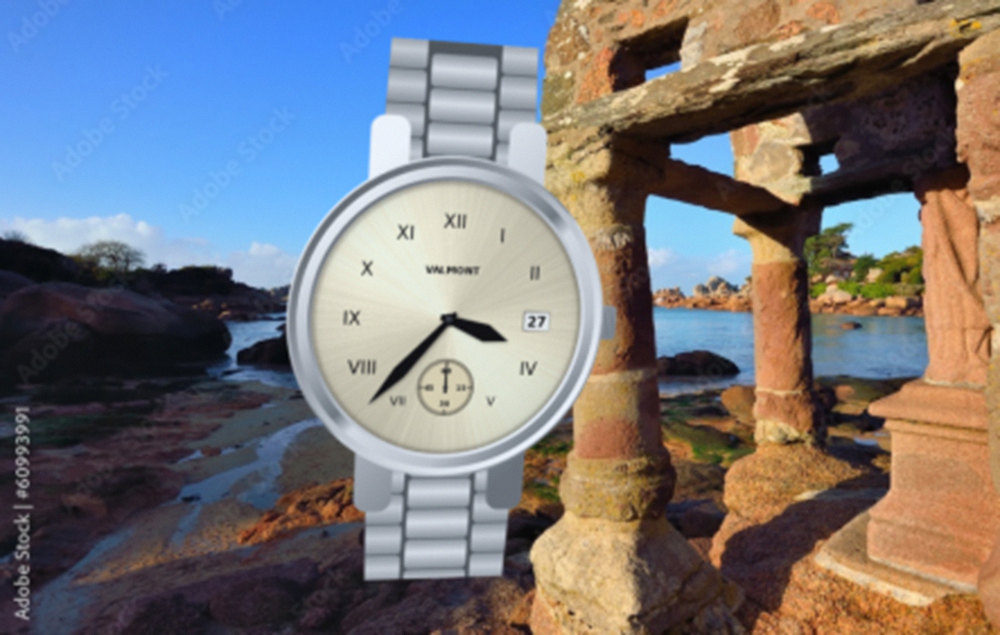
3,37
